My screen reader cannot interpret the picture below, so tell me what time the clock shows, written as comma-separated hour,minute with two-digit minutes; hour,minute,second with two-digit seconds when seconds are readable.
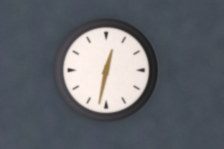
12,32
